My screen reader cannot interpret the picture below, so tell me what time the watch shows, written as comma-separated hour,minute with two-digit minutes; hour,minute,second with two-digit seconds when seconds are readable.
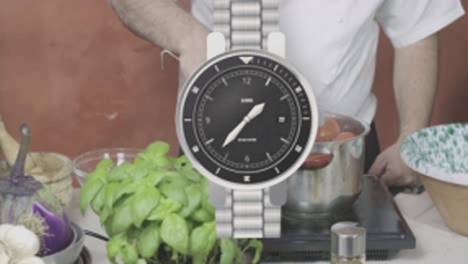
1,37
